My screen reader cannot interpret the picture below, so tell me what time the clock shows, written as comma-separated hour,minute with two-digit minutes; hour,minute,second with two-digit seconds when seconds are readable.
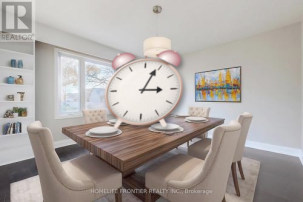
3,04
